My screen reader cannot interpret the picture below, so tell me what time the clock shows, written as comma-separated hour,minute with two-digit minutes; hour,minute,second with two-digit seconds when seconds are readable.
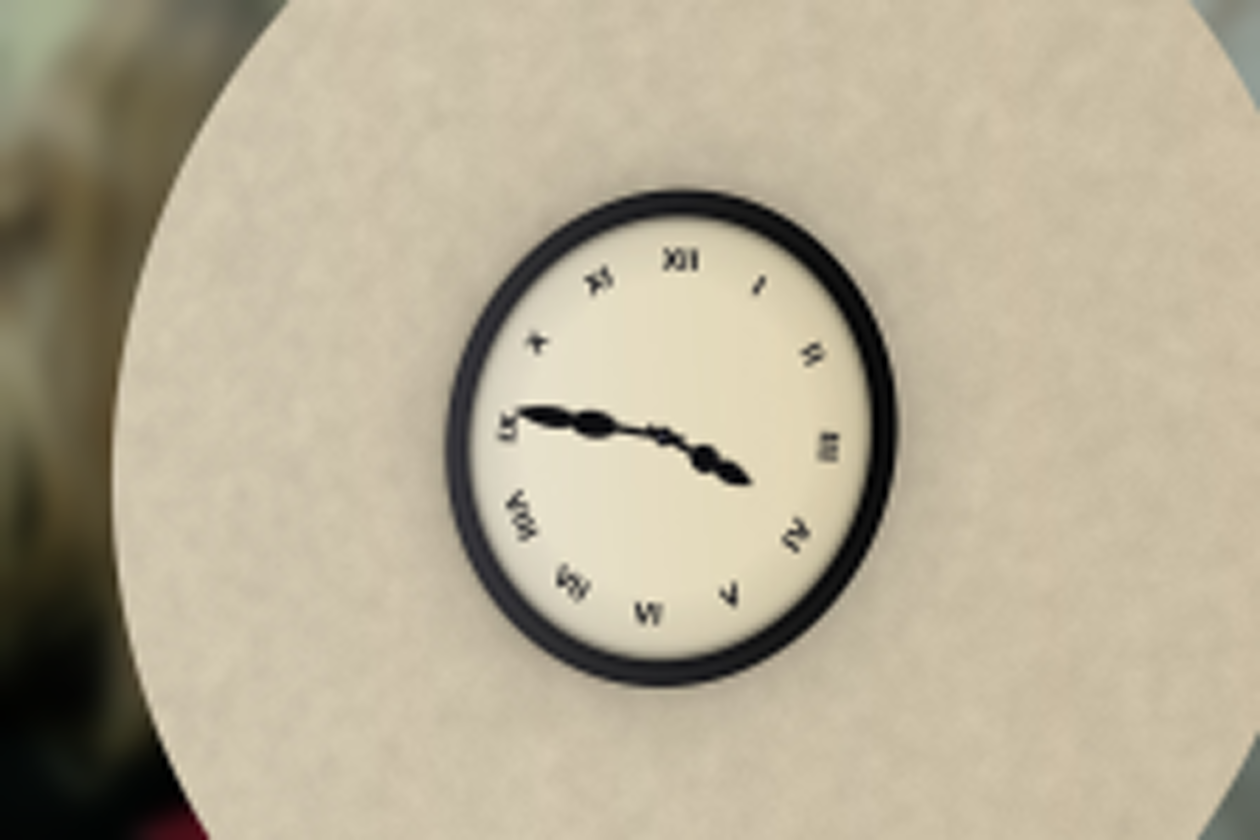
3,46
